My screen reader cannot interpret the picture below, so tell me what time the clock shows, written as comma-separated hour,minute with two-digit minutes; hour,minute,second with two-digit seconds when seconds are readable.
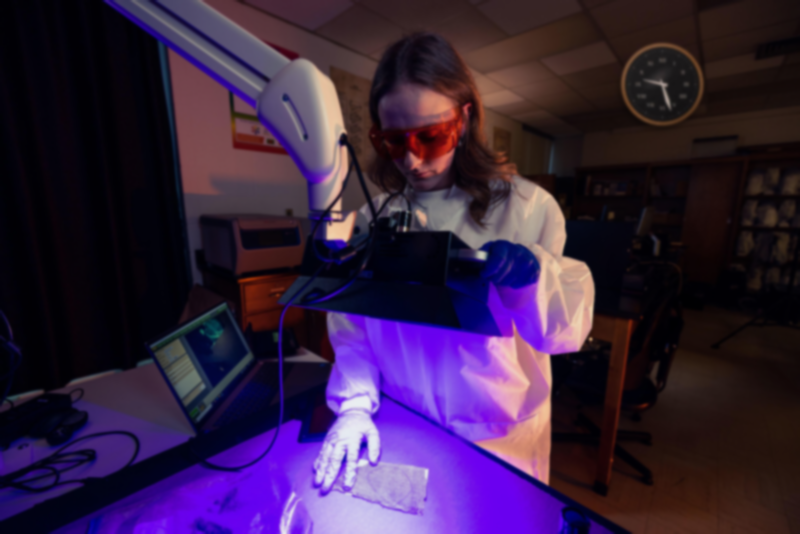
9,27
